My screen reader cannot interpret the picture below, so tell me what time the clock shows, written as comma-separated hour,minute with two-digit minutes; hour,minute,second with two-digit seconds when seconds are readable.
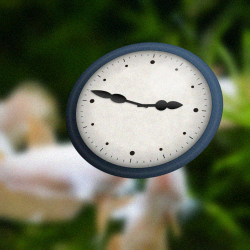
2,47
